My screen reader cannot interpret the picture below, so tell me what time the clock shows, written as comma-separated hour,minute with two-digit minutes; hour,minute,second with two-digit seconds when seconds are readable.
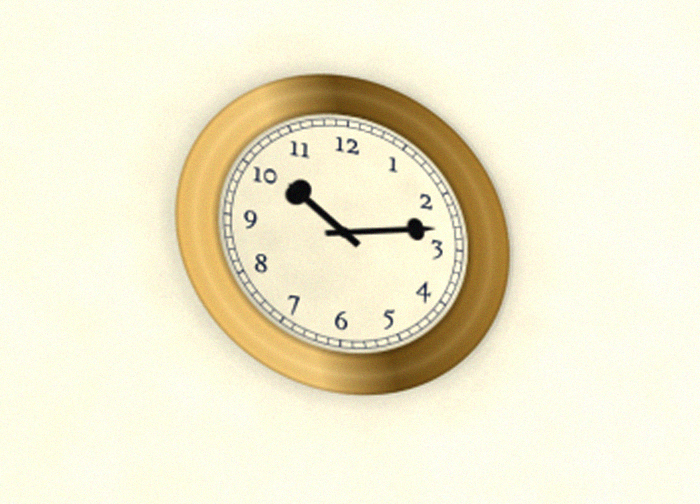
10,13
